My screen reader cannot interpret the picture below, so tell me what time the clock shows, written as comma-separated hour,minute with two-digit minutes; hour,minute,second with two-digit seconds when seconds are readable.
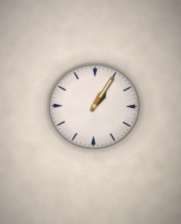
1,05
